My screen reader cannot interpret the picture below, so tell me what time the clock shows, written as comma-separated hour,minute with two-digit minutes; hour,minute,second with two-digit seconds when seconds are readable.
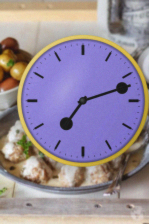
7,12
